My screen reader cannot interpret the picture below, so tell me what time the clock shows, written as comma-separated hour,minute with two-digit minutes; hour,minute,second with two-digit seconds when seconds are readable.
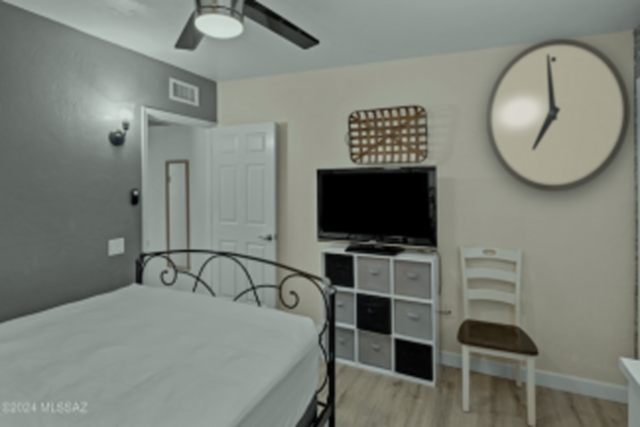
6,59
